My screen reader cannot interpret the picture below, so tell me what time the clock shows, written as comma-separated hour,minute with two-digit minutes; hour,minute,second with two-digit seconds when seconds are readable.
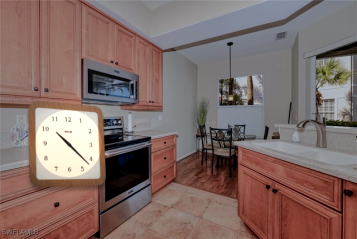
10,22
